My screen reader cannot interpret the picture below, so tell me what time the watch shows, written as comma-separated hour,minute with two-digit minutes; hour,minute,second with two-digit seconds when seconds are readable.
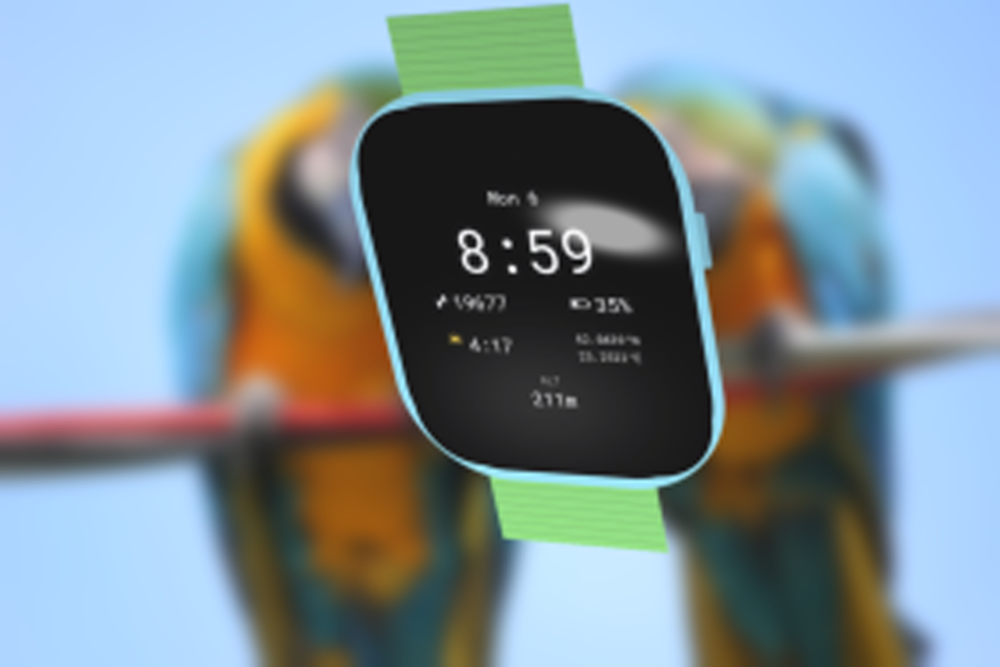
8,59
